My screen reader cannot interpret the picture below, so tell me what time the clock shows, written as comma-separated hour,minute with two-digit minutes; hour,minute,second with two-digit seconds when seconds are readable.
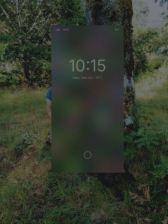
10,15
